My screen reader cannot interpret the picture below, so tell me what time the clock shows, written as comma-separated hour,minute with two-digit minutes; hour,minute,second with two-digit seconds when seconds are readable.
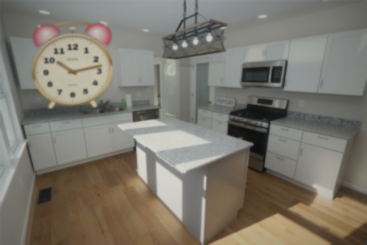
10,13
